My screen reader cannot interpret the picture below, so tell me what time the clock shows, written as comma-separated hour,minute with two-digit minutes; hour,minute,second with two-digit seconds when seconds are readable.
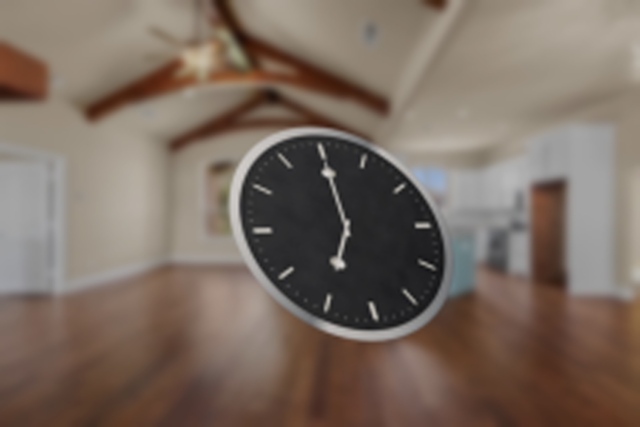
7,00
